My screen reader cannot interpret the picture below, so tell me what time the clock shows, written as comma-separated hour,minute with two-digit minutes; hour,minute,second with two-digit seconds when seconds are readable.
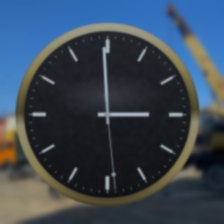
2,59,29
